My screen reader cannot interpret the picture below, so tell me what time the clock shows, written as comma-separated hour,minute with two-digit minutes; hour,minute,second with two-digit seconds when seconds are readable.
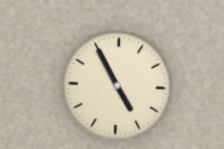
4,55
